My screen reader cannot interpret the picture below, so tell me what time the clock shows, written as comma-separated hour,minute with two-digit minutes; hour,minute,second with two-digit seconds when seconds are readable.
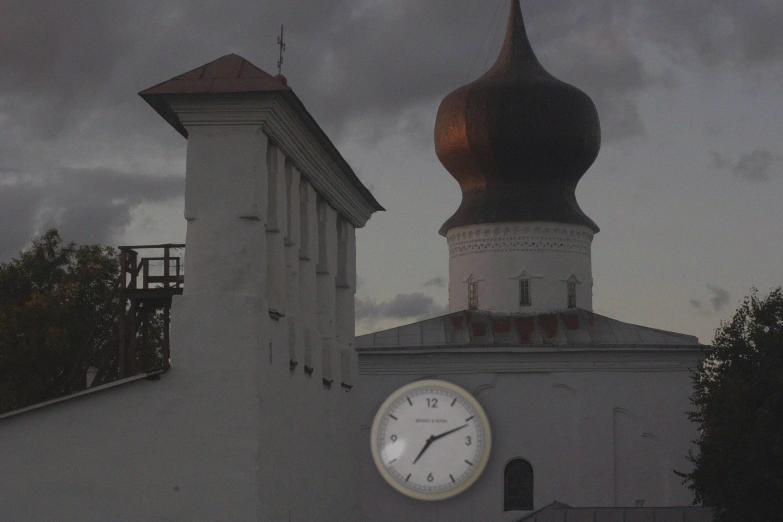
7,11
